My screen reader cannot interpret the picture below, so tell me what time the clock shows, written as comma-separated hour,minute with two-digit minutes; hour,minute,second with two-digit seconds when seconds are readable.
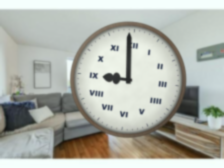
8,59
